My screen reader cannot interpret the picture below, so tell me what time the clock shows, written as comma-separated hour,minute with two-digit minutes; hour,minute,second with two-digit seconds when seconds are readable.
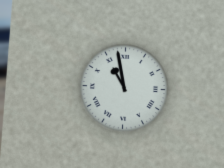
10,58
